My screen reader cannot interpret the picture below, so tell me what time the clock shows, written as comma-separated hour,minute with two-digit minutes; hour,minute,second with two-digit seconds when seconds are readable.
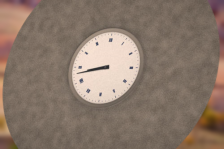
8,43
